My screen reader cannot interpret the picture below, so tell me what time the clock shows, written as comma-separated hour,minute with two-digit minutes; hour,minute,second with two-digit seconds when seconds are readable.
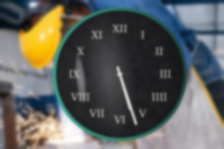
5,27
